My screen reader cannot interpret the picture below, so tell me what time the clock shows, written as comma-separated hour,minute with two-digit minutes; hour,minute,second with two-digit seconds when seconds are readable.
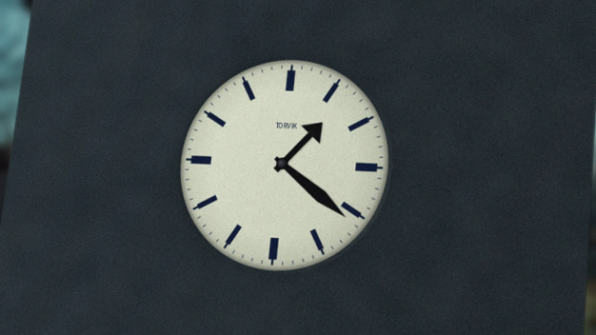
1,21
